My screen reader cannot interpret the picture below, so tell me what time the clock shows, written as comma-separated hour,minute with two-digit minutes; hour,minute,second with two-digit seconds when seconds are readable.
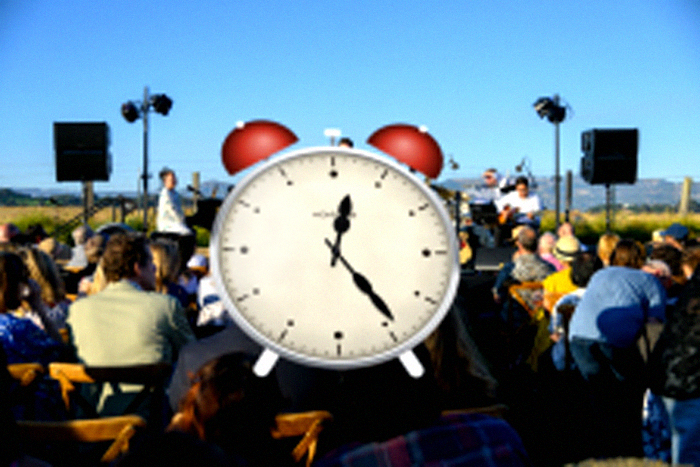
12,24
